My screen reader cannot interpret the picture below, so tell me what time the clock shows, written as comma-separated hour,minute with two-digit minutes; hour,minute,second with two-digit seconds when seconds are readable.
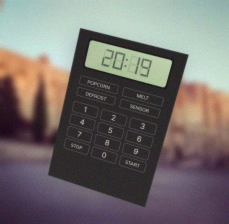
20,19
